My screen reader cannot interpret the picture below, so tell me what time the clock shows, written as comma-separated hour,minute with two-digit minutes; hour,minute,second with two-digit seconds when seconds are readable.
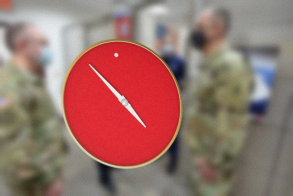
4,54
